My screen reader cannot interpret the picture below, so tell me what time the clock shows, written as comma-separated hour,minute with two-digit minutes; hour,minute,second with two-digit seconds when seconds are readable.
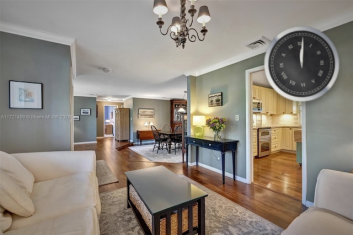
12,01
